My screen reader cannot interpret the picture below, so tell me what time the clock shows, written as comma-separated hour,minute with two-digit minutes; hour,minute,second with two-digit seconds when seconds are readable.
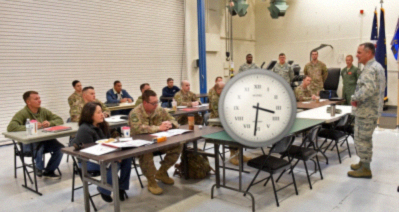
3,31
